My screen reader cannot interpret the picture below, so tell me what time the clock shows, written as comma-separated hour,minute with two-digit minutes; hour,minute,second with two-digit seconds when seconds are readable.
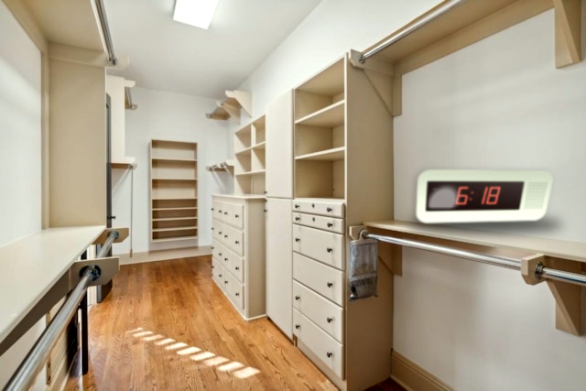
6,18
